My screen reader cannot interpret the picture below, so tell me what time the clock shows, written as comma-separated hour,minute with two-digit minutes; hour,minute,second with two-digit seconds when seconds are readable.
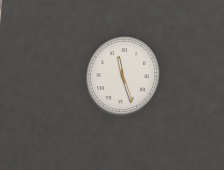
11,26
